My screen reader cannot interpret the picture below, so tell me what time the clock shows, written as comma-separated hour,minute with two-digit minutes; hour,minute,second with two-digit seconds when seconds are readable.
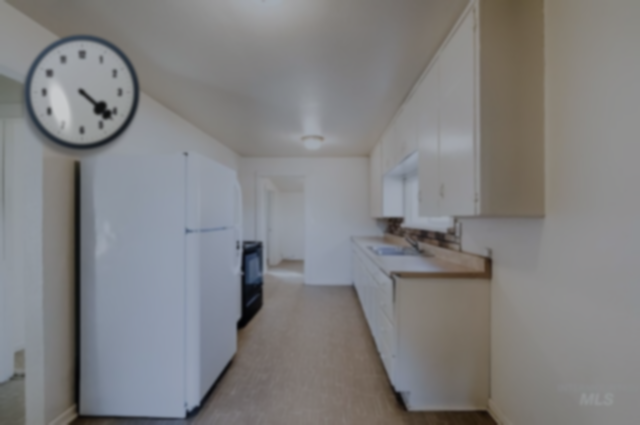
4,22
